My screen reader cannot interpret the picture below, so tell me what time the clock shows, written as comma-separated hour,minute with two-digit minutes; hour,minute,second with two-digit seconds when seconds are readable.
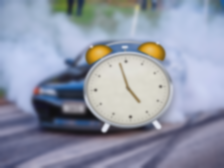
4,58
